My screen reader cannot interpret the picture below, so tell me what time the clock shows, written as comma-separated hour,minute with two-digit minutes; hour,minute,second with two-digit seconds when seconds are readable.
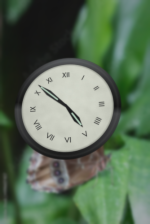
4,52
